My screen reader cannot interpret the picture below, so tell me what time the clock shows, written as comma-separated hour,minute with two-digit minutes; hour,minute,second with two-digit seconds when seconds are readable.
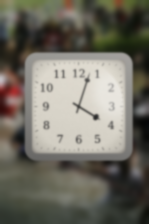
4,03
